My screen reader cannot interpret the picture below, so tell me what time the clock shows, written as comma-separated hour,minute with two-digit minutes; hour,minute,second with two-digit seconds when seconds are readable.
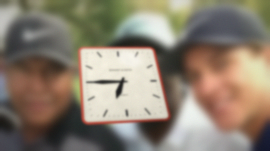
6,45
